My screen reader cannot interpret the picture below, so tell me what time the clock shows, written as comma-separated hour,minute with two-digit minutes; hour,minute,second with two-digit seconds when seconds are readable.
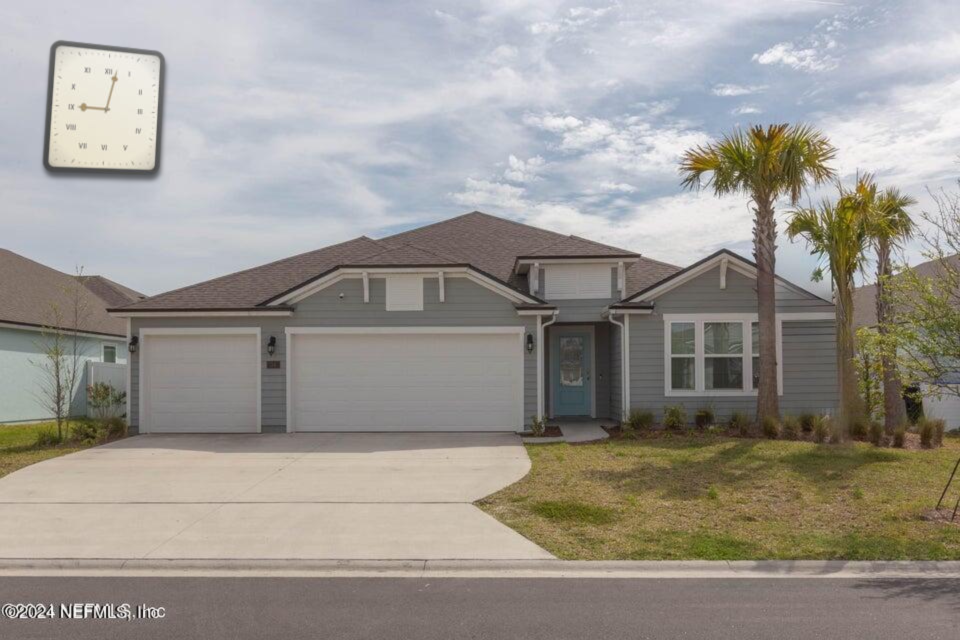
9,02
